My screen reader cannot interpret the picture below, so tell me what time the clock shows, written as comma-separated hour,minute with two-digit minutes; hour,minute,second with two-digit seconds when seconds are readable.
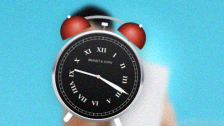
9,19
